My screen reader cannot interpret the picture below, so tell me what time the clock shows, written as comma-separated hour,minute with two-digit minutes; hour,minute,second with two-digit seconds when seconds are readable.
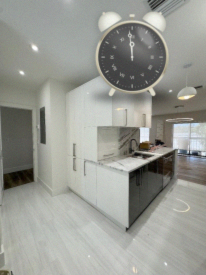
11,59
